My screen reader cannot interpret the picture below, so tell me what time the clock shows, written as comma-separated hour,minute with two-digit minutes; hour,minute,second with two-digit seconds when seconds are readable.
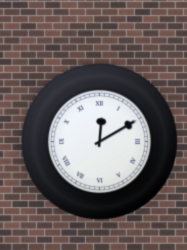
12,10
